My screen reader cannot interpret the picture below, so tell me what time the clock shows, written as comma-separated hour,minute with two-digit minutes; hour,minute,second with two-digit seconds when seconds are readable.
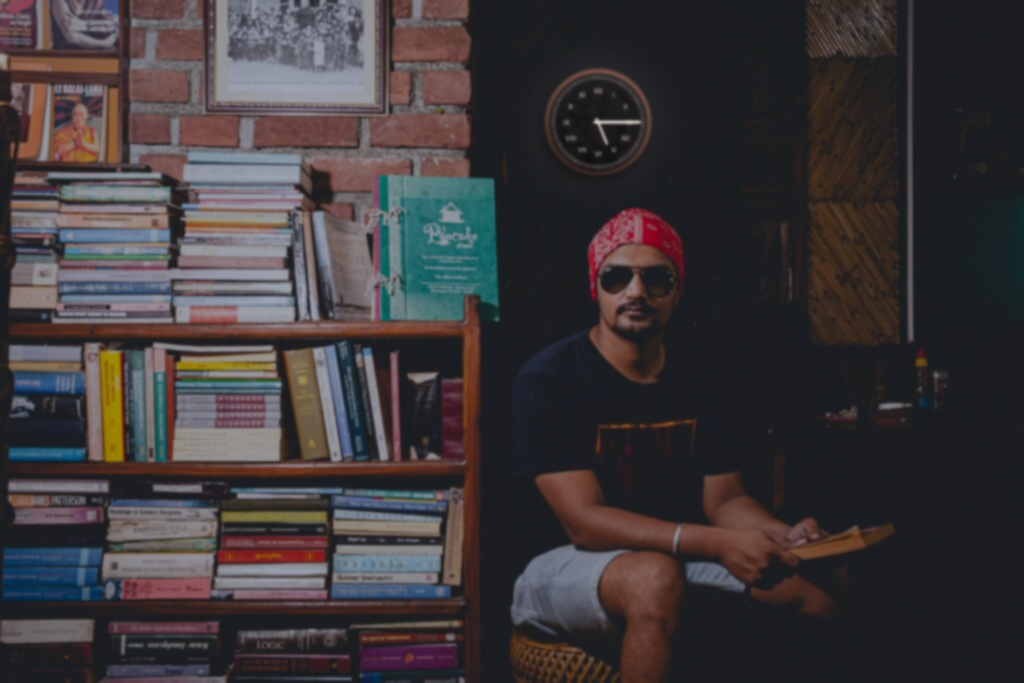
5,15
